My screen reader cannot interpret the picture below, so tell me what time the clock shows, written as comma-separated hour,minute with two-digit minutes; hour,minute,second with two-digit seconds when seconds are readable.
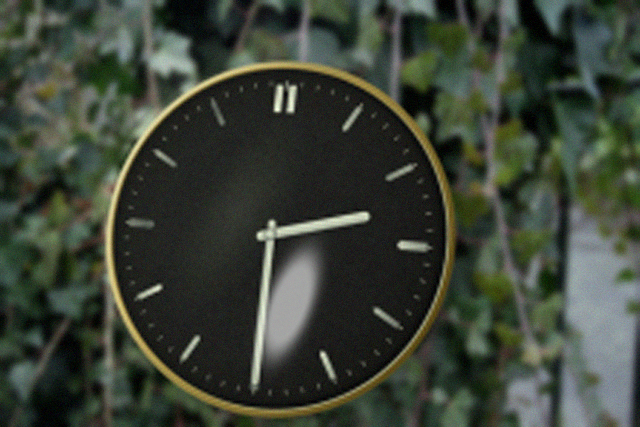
2,30
